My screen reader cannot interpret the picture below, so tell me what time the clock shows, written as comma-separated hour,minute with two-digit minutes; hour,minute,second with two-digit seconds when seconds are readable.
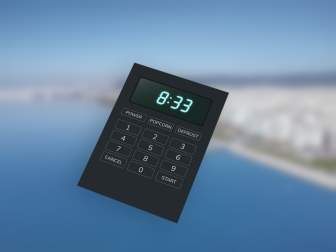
8,33
